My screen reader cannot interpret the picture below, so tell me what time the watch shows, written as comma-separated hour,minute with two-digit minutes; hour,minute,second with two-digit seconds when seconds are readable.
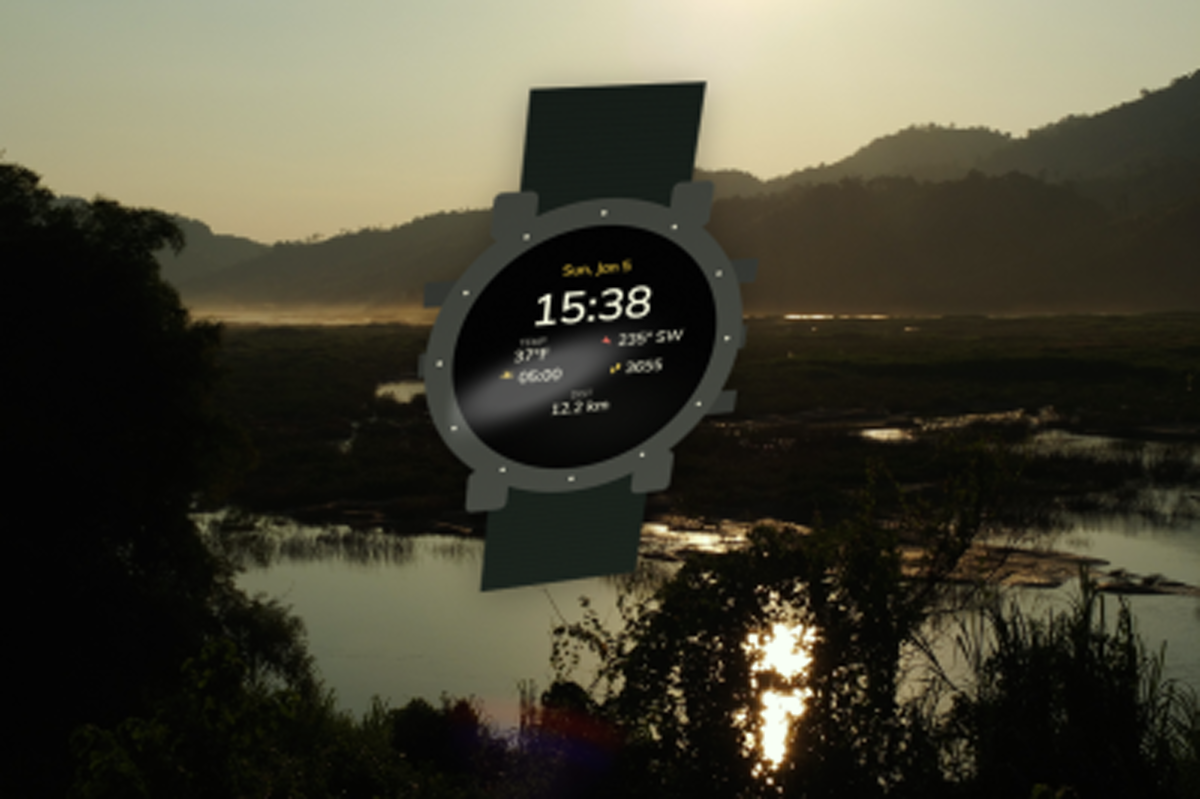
15,38
